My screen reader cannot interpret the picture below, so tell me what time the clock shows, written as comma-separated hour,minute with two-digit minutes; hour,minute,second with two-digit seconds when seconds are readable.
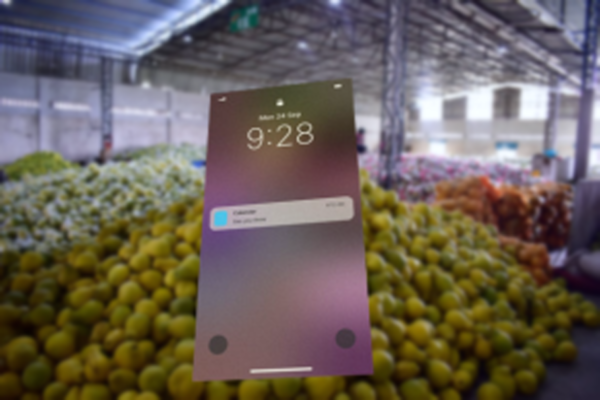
9,28
